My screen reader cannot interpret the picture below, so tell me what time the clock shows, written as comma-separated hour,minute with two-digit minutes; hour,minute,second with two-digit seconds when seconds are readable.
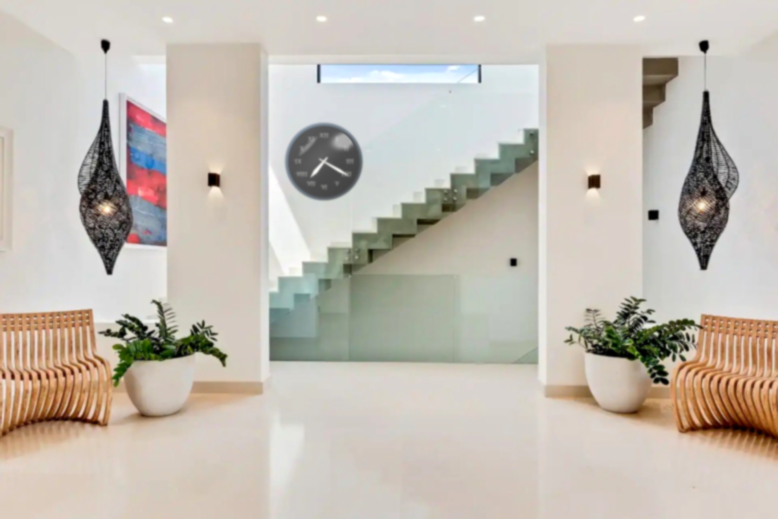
7,20
